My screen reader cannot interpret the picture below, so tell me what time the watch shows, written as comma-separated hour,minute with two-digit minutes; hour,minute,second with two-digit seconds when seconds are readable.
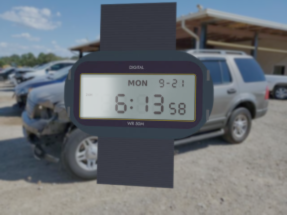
6,13,58
